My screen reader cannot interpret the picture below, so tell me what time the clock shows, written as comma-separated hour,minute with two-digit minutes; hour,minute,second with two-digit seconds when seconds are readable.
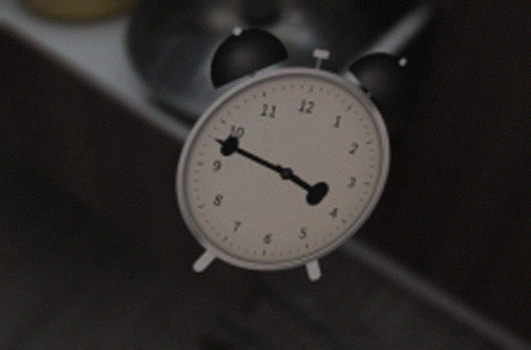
3,48
